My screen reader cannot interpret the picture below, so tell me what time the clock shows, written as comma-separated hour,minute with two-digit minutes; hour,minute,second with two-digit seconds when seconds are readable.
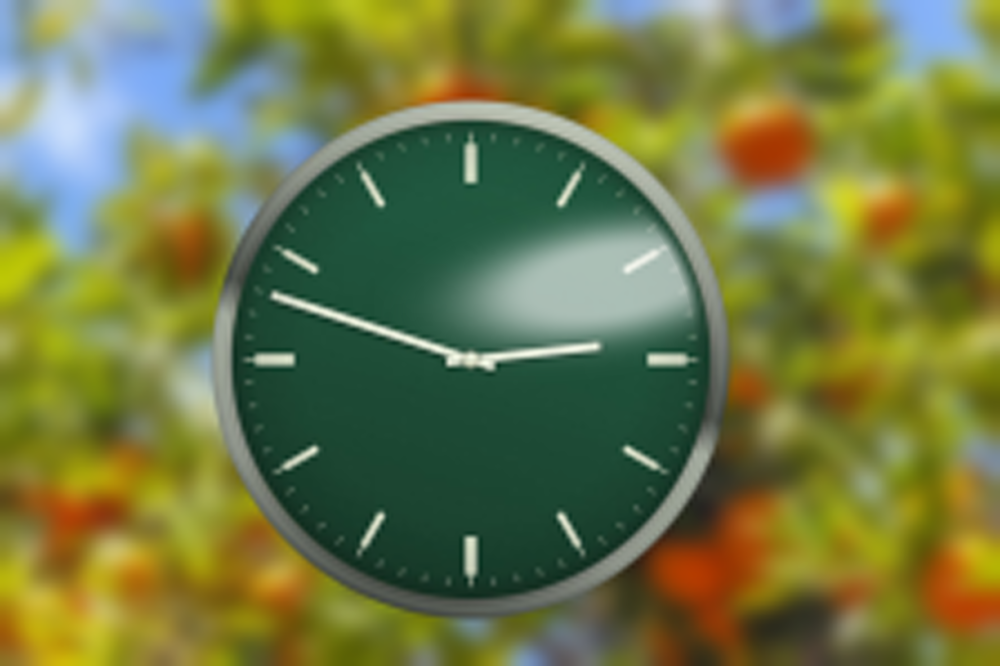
2,48
